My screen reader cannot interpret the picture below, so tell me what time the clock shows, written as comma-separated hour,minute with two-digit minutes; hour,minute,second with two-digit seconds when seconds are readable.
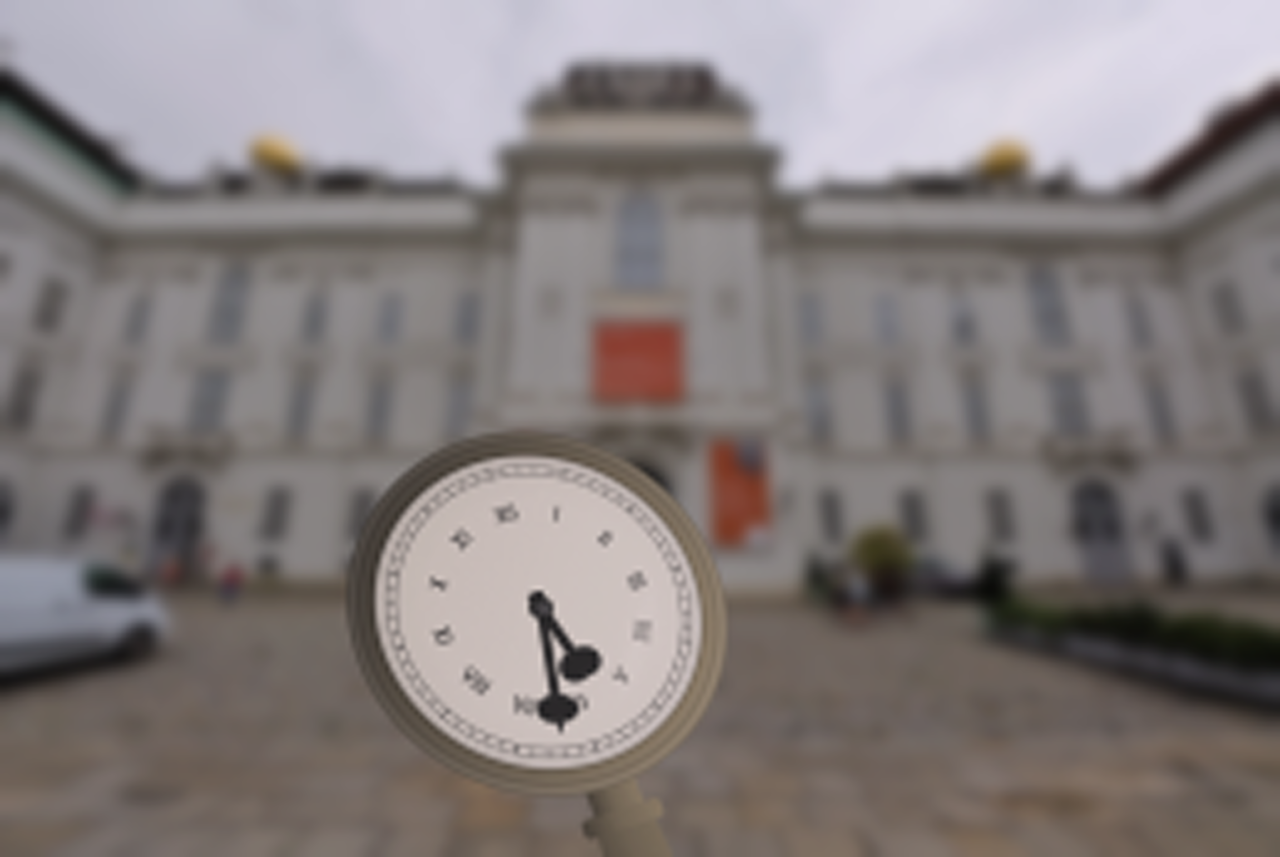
5,32
